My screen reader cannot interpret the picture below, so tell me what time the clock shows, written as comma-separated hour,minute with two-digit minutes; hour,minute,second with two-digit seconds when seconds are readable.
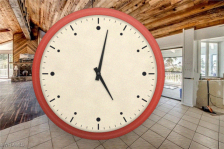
5,02
